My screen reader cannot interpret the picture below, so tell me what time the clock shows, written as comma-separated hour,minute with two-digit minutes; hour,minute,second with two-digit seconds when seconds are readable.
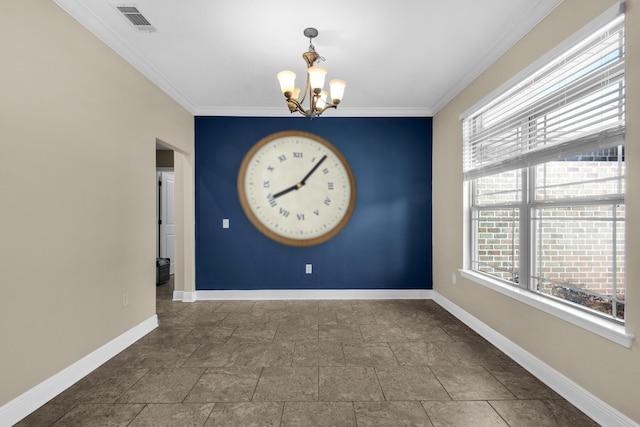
8,07
